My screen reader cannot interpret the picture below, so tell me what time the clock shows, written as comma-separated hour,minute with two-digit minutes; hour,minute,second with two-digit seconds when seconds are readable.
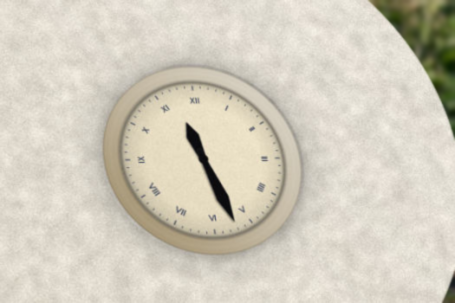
11,27
